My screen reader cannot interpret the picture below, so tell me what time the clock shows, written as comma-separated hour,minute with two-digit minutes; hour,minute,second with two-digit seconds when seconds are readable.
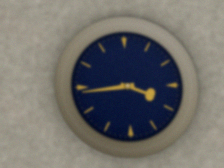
3,44
